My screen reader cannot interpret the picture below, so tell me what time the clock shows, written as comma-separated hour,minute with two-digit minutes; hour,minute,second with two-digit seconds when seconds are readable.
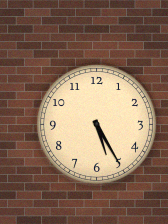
5,25
